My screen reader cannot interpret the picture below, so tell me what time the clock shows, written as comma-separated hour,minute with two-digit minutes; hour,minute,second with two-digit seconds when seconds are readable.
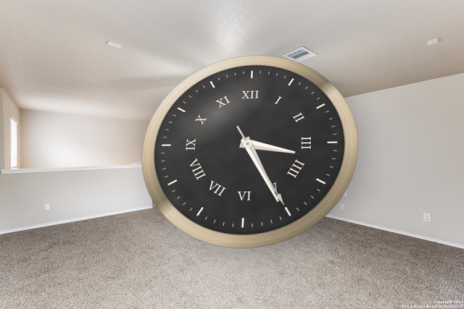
3,25,25
